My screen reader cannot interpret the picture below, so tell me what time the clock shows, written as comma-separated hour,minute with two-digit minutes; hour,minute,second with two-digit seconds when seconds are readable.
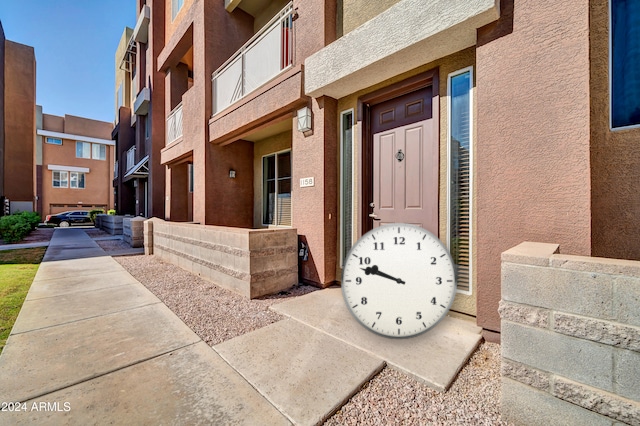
9,48
